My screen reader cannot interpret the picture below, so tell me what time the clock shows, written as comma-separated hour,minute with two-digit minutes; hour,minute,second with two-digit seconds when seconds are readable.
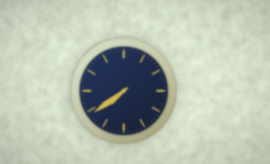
7,39
